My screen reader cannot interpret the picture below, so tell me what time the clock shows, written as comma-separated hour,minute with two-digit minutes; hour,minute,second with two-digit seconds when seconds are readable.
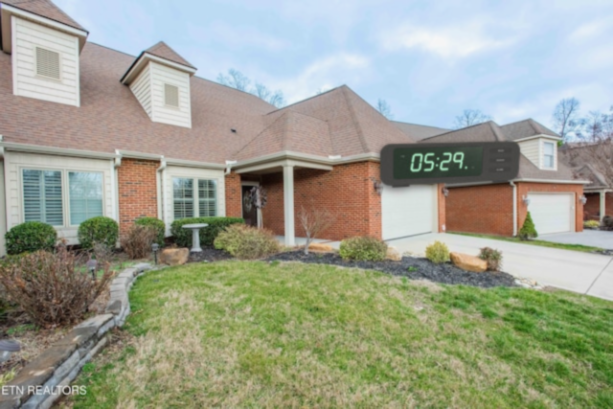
5,29
